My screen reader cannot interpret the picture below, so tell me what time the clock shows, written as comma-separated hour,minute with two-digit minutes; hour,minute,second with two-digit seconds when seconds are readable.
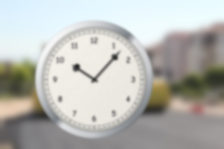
10,07
